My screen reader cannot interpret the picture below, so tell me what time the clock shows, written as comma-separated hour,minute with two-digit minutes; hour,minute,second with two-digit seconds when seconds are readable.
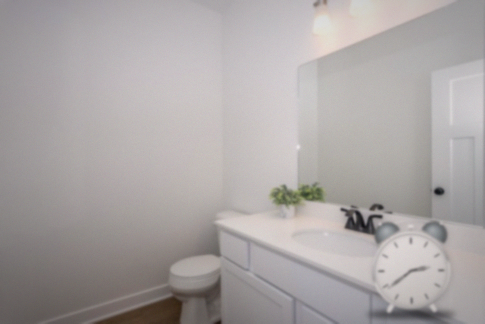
2,39
